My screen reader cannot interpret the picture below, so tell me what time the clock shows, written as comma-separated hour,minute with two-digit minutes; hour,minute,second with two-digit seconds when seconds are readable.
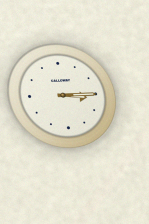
3,15
